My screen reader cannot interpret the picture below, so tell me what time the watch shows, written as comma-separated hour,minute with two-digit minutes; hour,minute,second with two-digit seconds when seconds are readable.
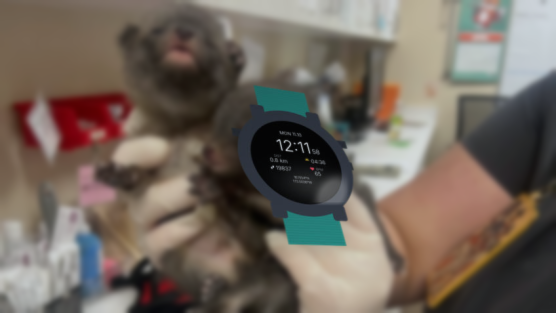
12,11
